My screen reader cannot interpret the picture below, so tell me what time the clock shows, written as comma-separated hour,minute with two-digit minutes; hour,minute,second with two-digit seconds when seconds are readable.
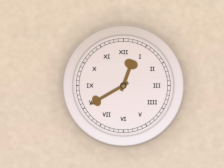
12,40
